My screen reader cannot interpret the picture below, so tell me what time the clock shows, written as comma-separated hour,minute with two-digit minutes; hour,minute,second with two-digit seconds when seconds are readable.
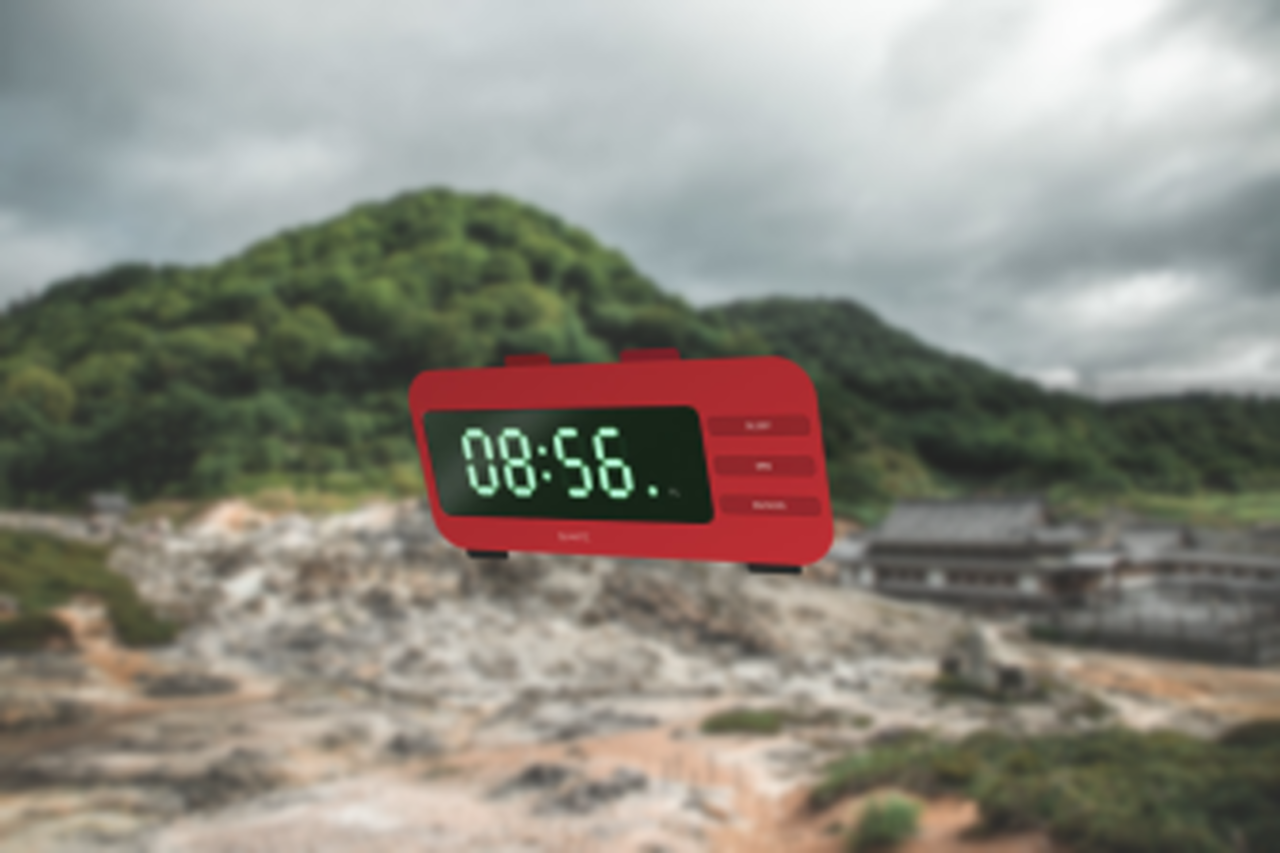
8,56
